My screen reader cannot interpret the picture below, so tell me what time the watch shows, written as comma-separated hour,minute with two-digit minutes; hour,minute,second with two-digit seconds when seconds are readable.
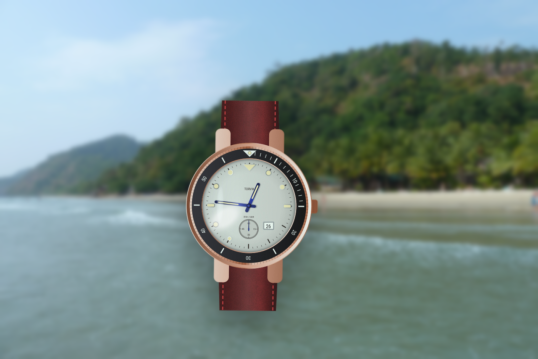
12,46
